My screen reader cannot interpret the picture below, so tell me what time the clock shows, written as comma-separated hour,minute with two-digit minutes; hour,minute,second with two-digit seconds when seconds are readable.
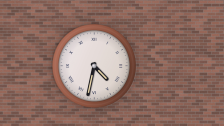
4,32
